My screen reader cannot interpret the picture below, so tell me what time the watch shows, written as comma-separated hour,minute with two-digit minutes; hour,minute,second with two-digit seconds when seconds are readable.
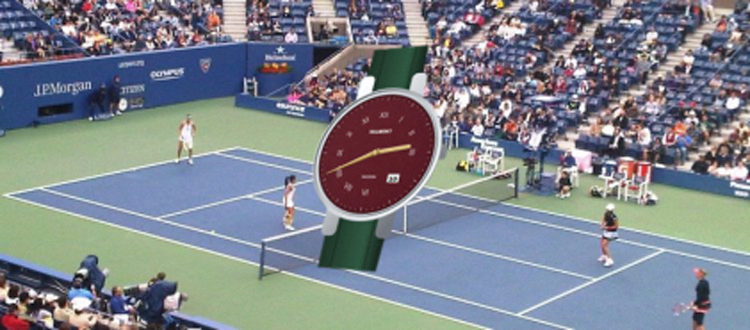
2,41
